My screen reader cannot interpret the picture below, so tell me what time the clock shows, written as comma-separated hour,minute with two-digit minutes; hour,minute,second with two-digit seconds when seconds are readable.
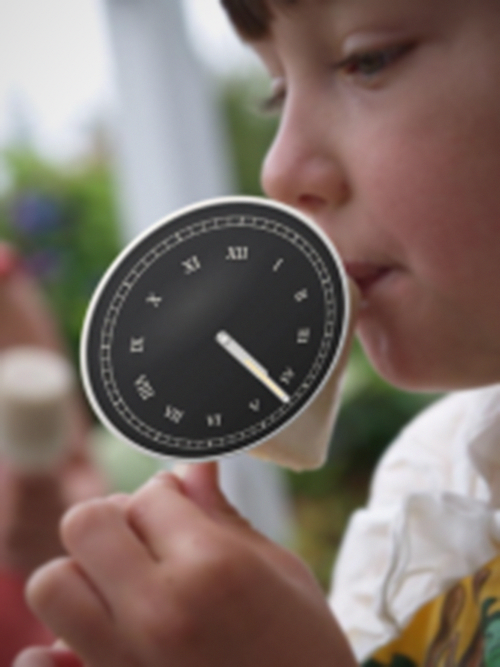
4,22
